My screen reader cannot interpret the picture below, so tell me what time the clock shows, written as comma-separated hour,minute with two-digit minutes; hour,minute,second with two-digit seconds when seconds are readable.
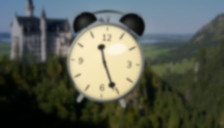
11,26
